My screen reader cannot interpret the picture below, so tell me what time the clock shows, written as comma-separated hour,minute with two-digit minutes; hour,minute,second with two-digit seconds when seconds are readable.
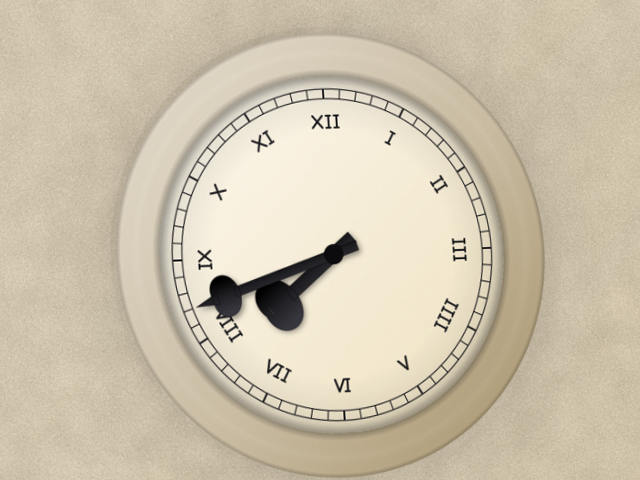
7,42
